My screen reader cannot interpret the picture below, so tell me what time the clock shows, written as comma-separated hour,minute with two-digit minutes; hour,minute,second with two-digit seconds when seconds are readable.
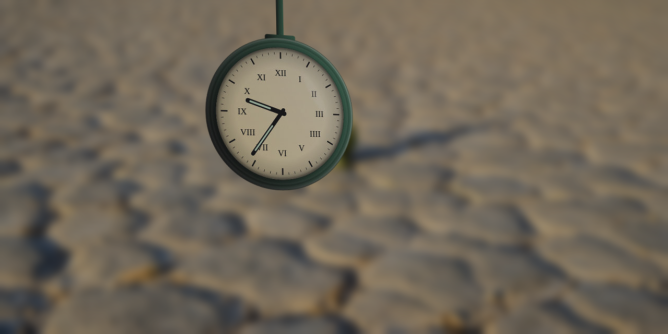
9,36
